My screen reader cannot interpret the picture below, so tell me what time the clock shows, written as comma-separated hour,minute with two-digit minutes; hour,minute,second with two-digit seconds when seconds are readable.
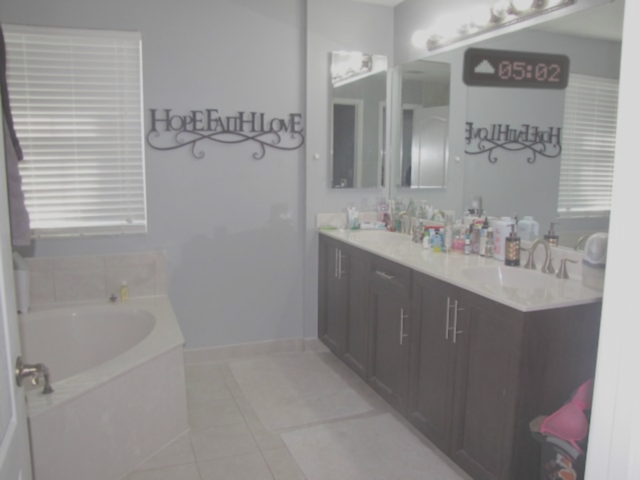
5,02
